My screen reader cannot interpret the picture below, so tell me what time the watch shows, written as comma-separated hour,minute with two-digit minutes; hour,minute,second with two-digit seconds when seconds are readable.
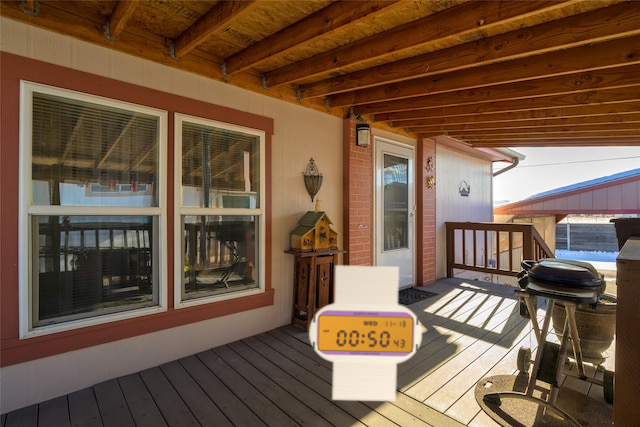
0,50
